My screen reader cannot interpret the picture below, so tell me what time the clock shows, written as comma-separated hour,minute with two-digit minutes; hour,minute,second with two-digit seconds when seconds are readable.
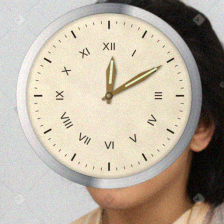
12,10
